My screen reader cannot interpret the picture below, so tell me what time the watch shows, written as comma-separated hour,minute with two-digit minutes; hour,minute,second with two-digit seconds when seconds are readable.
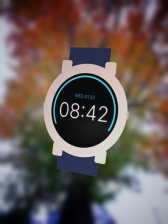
8,42
